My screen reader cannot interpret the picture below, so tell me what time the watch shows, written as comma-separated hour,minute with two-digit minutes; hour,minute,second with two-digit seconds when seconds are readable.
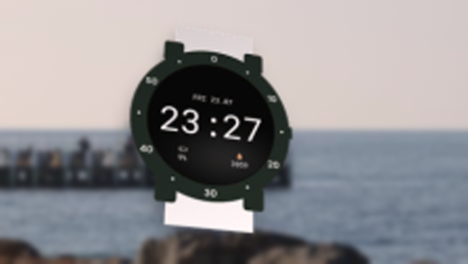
23,27
